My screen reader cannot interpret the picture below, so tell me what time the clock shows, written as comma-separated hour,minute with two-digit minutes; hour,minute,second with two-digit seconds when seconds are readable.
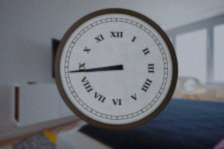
8,44
